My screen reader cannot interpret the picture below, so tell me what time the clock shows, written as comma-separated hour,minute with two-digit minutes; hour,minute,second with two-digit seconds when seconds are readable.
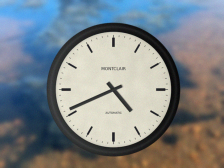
4,41
